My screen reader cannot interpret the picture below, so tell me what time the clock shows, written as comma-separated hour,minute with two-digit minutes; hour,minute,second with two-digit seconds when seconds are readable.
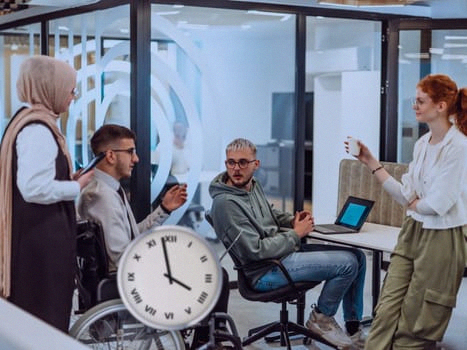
3,58
